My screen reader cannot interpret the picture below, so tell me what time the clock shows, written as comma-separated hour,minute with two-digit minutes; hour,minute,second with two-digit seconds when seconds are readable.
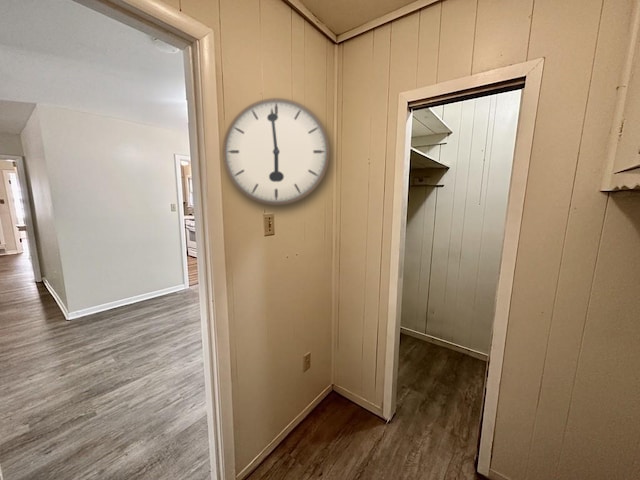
5,59
